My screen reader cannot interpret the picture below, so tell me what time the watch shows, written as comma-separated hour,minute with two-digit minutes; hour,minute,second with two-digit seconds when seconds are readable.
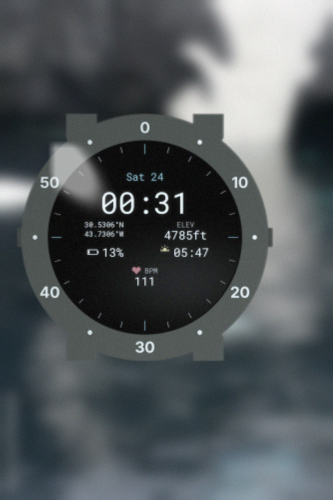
0,31
